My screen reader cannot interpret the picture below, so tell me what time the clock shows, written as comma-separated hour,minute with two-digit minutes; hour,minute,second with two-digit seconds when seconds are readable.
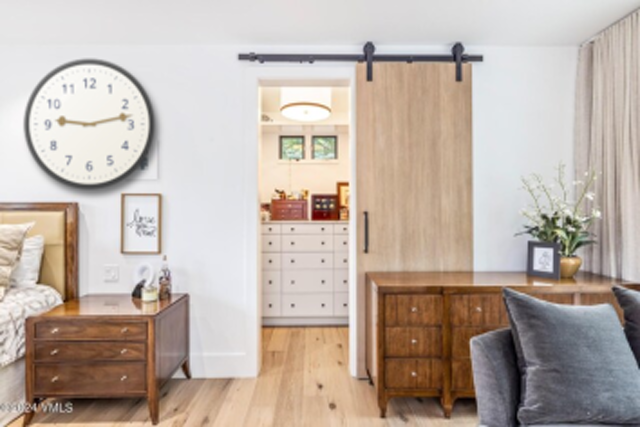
9,13
